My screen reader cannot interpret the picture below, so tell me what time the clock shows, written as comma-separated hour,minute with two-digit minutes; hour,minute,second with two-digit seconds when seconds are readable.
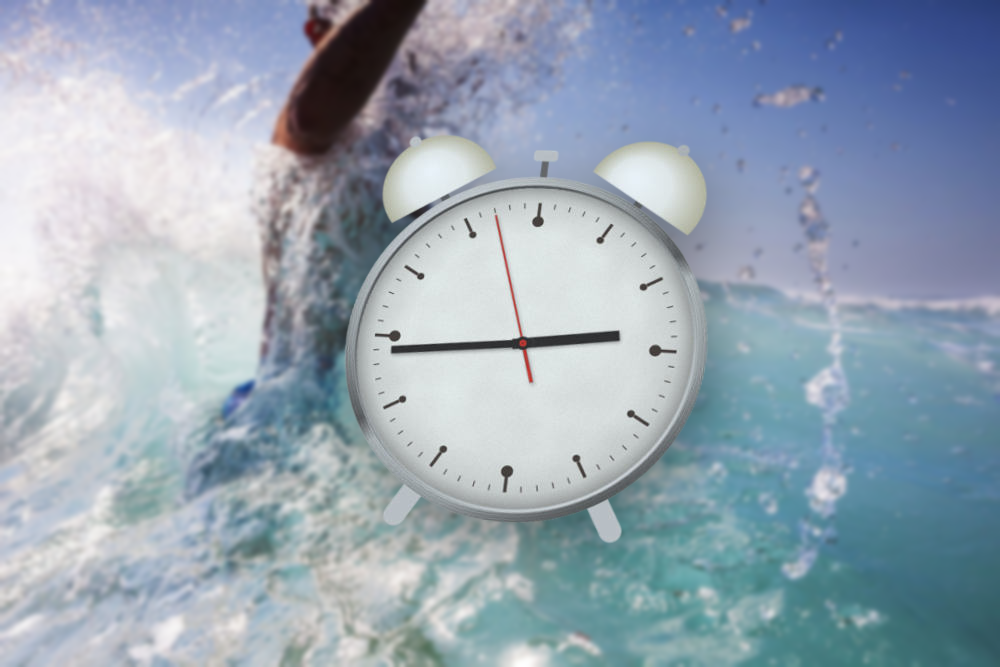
2,43,57
